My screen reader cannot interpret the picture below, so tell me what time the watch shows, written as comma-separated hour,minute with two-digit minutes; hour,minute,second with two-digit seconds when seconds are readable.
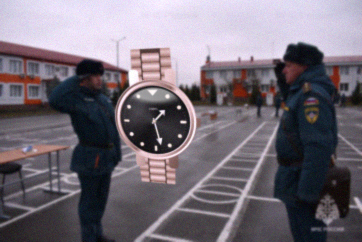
1,28
